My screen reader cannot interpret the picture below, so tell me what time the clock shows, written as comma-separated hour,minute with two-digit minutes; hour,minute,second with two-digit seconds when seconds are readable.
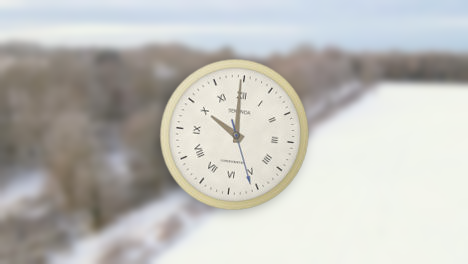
9,59,26
